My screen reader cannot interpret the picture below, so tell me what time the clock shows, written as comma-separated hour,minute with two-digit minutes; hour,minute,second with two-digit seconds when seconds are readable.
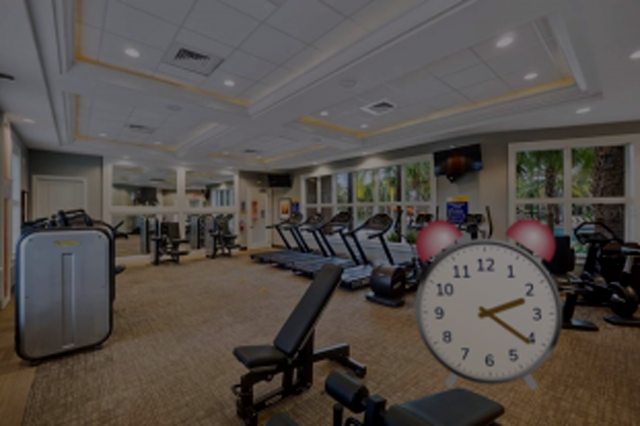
2,21
